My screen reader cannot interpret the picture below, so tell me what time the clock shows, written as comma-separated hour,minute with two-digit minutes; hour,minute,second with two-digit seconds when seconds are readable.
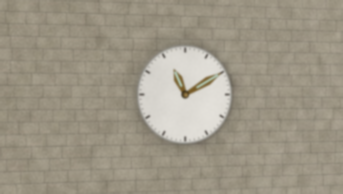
11,10
